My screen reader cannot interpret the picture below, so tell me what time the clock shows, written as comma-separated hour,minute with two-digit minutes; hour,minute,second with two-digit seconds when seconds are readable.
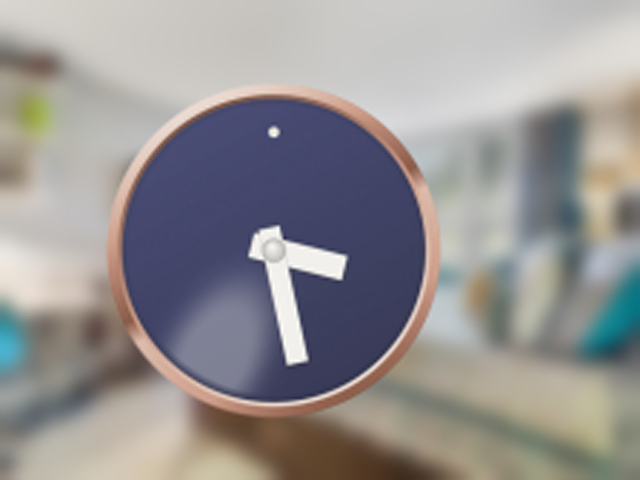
3,28
